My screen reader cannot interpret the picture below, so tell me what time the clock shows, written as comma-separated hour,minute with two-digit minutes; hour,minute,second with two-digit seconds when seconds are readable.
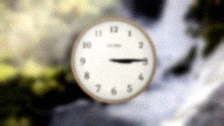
3,15
